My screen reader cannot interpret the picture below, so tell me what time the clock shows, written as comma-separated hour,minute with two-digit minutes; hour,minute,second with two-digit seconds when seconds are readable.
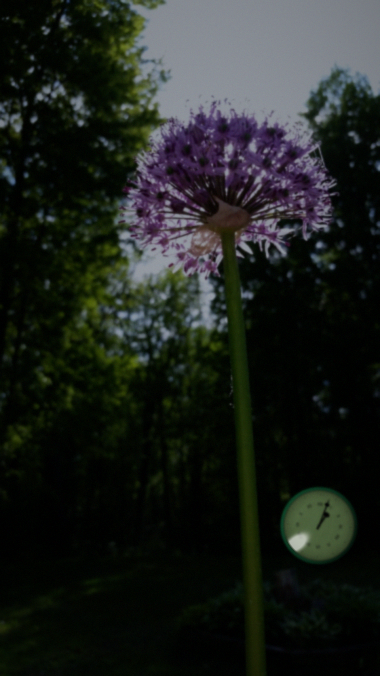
1,03
